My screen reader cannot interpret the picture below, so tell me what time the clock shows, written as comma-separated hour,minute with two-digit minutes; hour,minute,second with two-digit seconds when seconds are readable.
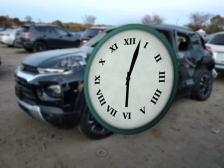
6,03
